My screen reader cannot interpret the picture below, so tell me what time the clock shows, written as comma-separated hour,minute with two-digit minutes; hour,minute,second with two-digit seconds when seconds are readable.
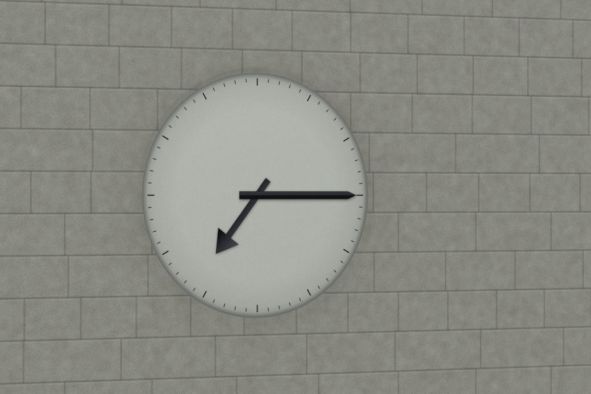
7,15
